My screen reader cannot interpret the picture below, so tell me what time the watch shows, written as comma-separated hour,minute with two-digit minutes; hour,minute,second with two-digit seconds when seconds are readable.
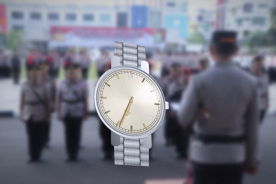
6,34
